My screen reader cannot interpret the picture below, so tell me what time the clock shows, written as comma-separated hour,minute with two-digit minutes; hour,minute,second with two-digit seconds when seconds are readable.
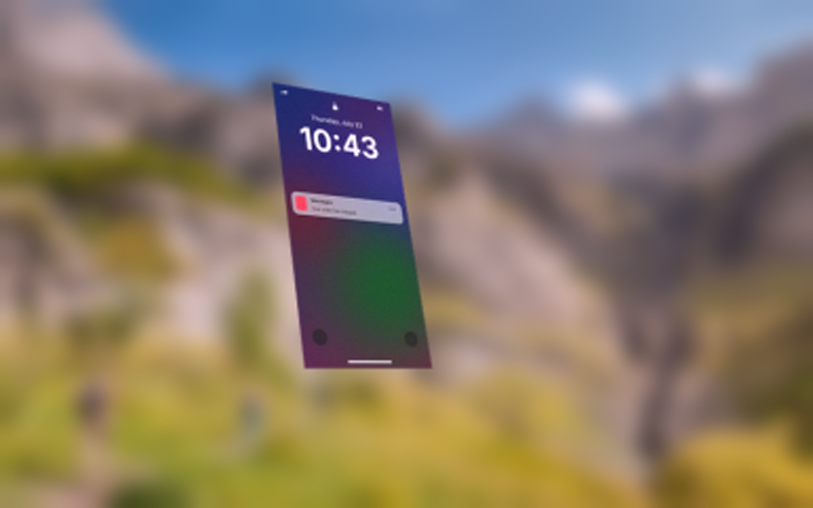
10,43
